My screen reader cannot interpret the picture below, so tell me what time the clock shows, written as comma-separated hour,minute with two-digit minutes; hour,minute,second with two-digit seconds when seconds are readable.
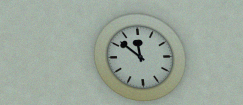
11,52
